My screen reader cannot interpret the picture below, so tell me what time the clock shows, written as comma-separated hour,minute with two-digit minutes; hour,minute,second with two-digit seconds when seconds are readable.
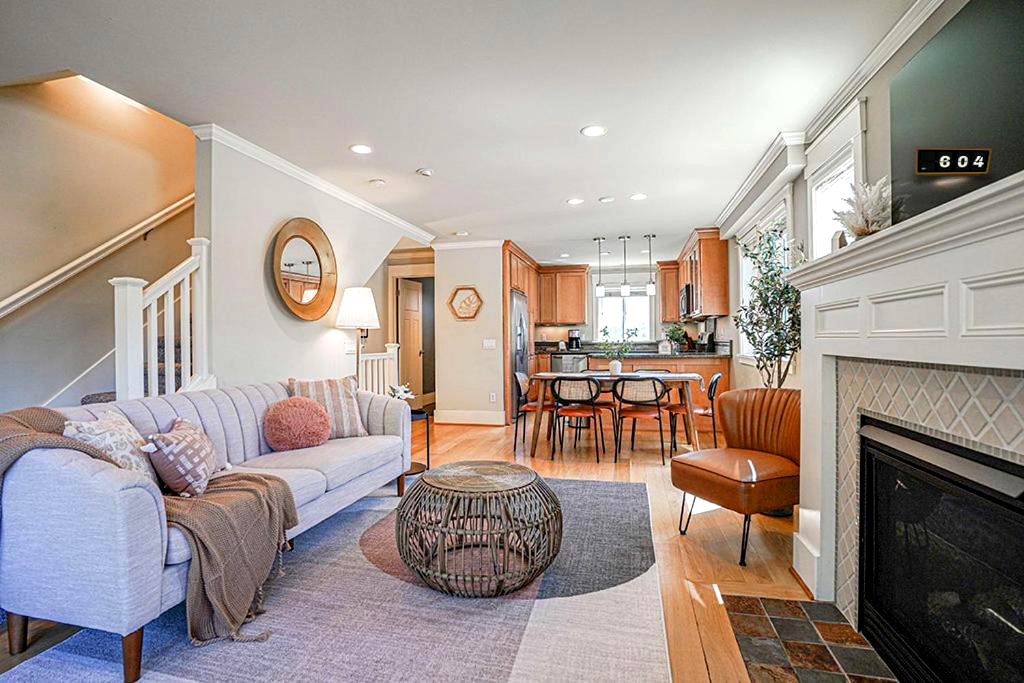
6,04
